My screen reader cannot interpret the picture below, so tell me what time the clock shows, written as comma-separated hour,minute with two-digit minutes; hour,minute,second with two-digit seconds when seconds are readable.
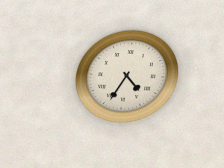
4,34
